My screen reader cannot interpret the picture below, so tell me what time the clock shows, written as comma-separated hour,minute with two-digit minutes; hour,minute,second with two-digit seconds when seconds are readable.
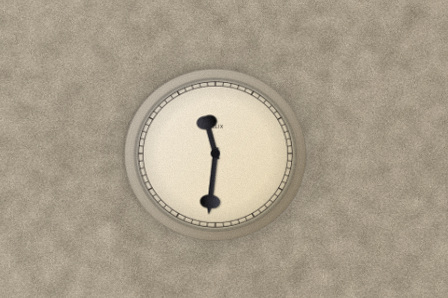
11,31
